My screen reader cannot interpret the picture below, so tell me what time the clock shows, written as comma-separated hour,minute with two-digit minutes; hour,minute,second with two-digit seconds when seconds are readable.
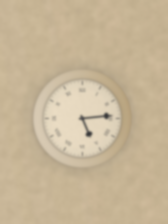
5,14
